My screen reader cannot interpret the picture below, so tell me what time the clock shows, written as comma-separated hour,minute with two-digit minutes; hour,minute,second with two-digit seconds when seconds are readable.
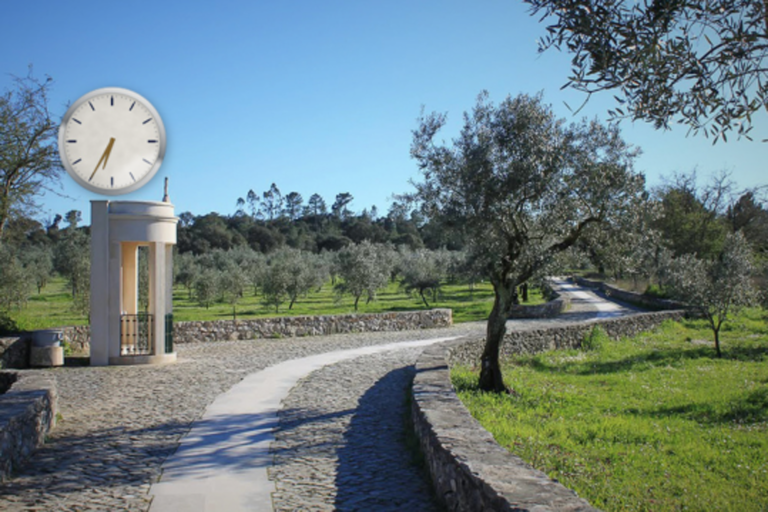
6,35
